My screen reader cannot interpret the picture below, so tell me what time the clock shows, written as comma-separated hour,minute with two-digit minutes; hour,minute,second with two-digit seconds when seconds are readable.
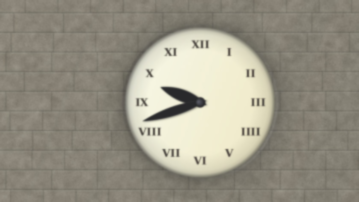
9,42
